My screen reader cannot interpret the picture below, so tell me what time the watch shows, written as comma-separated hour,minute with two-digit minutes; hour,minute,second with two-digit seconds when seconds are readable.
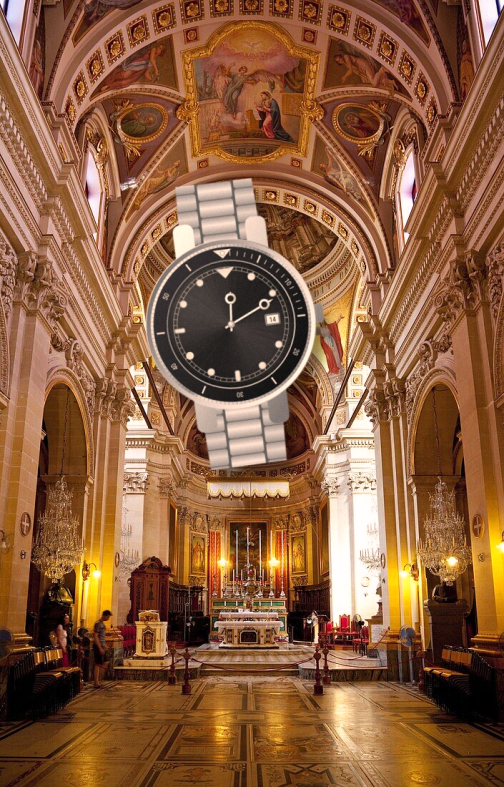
12,11
